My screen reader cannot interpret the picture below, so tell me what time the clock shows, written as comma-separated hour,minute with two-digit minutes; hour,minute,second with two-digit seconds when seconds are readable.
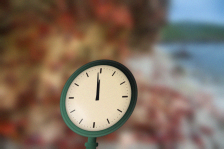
11,59
